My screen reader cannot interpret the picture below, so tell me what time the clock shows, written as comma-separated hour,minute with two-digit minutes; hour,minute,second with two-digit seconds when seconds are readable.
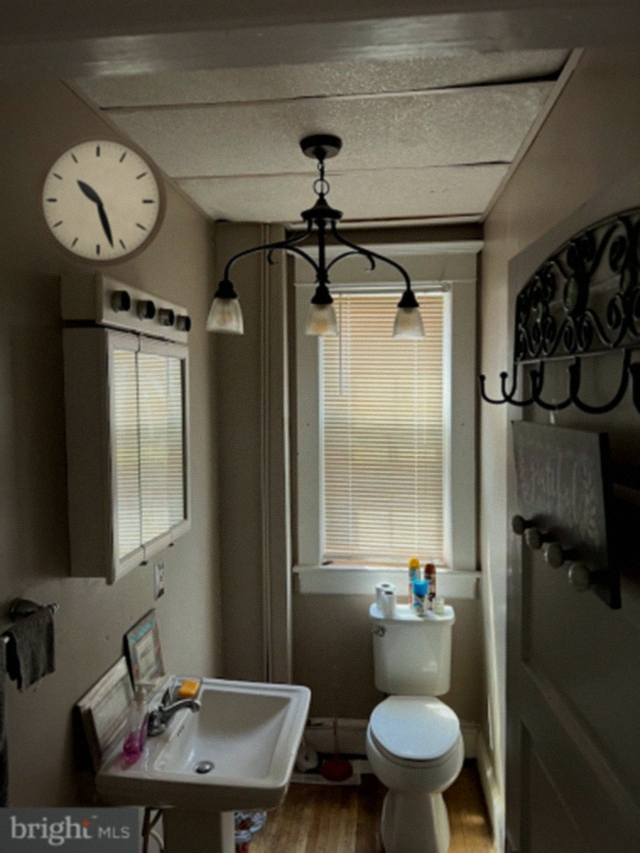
10,27
